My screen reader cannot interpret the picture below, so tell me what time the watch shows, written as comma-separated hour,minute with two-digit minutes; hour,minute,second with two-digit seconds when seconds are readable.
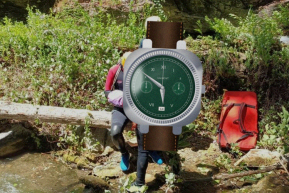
5,51
